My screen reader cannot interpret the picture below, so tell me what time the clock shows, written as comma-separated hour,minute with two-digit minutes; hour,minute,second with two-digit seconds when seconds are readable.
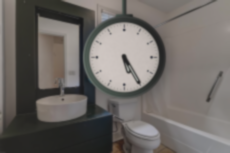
5,25
